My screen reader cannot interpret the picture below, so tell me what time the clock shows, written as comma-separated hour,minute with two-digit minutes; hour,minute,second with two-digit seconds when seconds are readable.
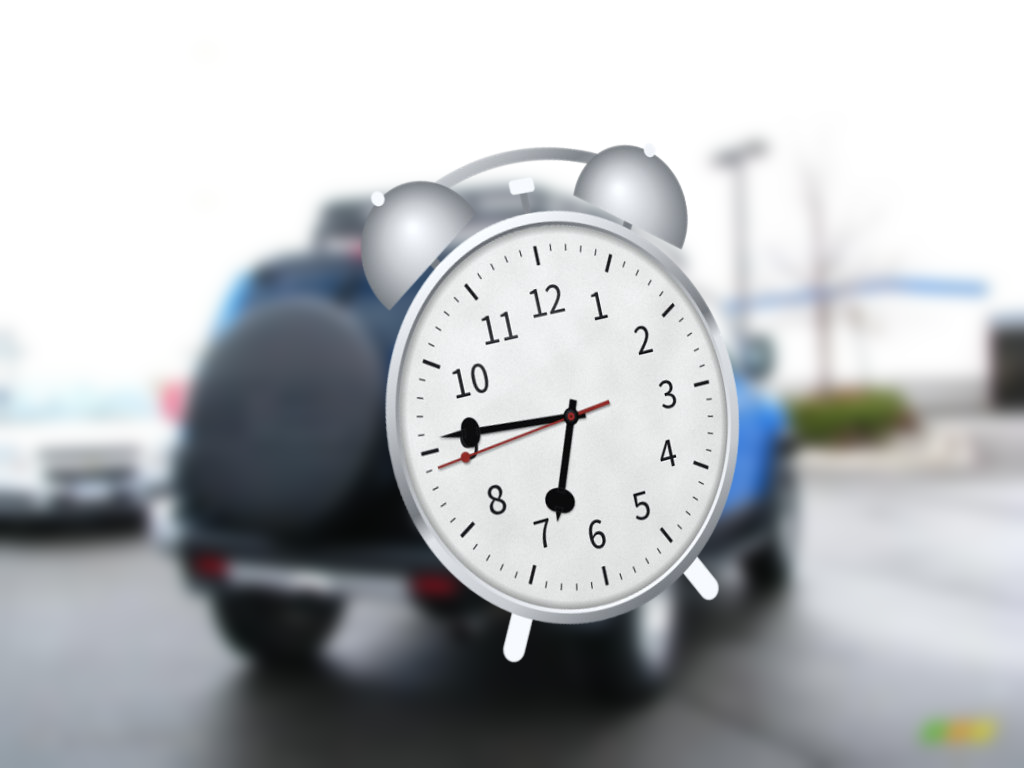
6,45,44
